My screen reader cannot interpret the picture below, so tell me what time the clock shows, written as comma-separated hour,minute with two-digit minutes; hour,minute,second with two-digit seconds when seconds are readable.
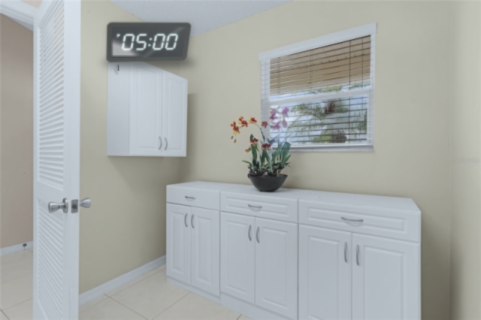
5,00
